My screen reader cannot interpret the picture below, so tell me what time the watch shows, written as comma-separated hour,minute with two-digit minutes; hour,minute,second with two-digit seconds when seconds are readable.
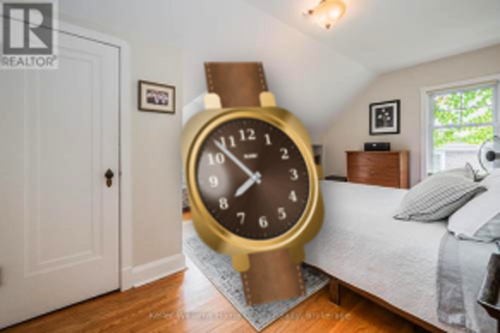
7,53
